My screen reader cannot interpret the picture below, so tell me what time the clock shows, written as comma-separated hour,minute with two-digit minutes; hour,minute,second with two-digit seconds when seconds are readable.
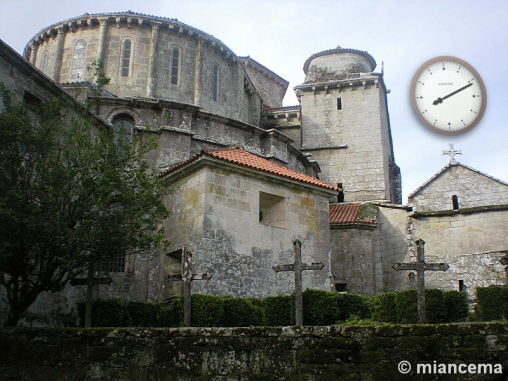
8,11
